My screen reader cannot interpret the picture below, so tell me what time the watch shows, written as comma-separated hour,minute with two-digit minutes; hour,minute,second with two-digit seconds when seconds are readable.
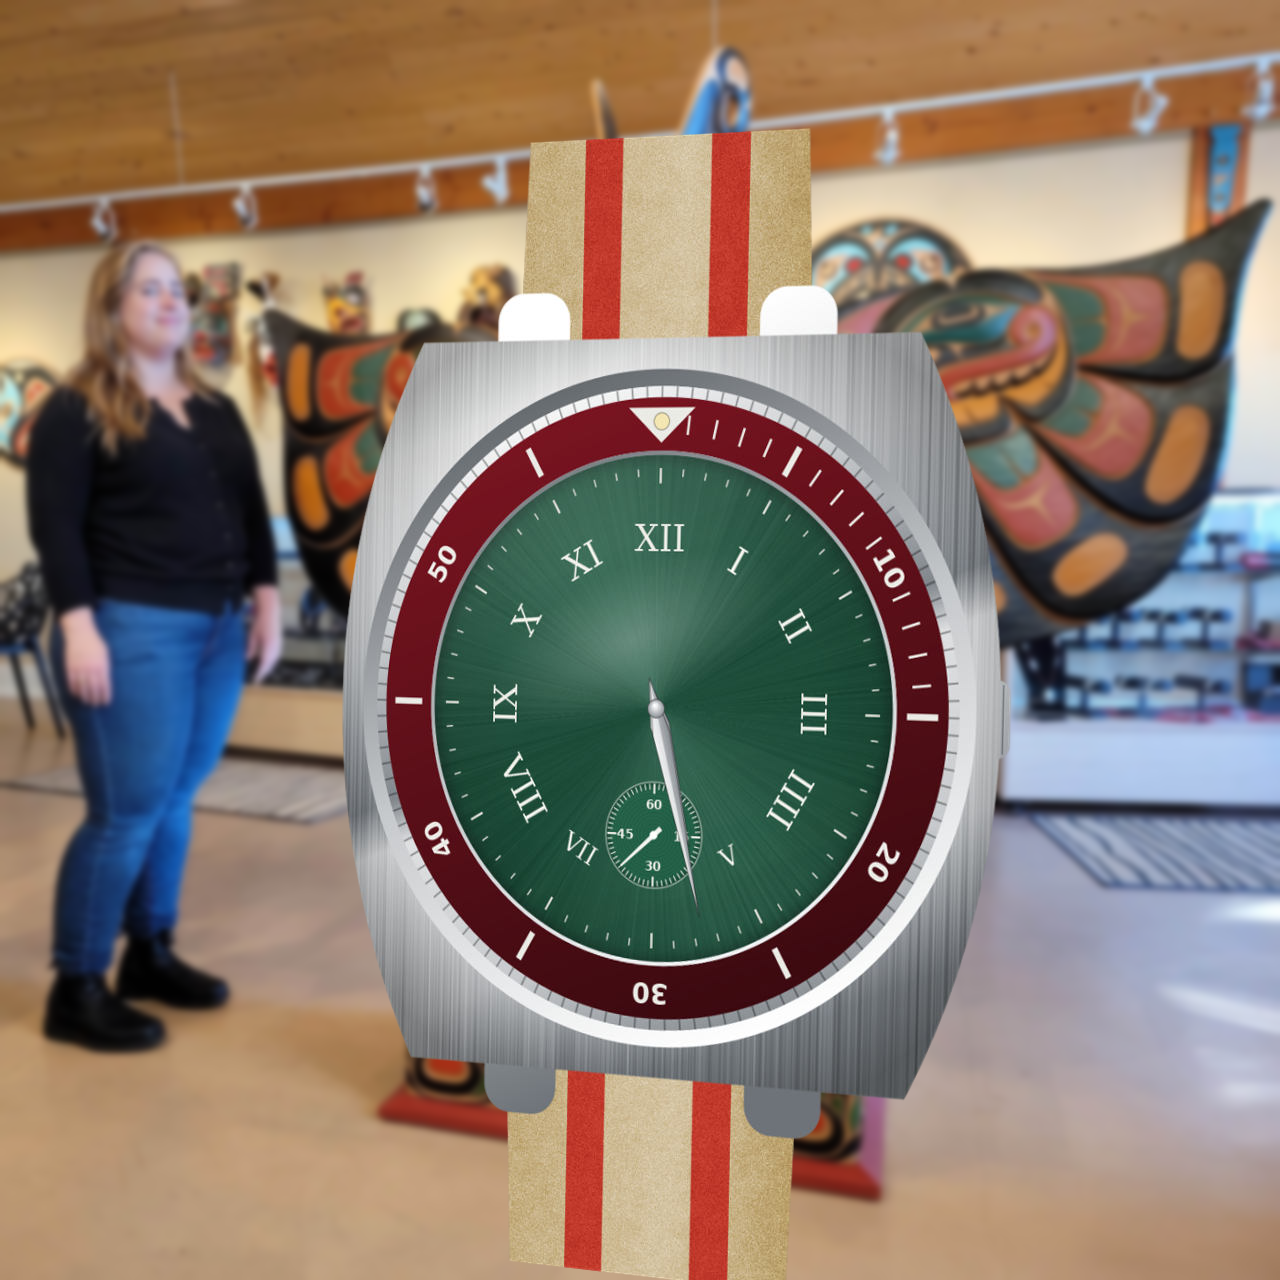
5,27,38
